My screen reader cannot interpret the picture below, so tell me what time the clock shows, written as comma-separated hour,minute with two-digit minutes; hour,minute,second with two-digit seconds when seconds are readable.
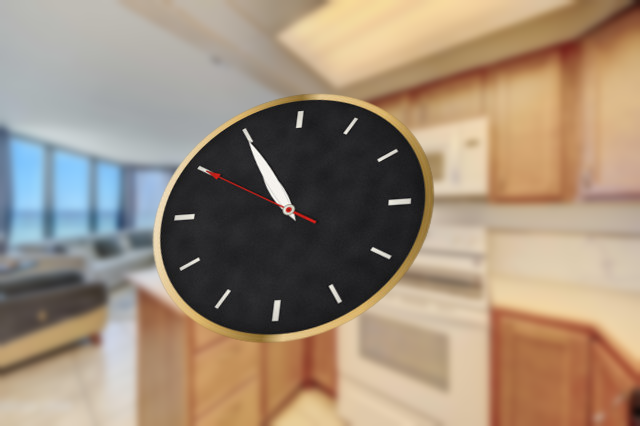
10,54,50
